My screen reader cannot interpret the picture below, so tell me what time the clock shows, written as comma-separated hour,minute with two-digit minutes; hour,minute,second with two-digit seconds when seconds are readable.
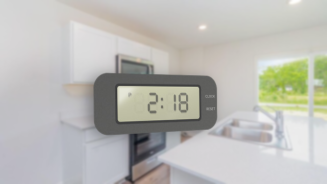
2,18
